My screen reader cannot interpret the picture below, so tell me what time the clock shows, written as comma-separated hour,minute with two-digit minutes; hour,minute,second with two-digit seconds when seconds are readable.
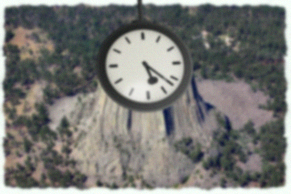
5,22
